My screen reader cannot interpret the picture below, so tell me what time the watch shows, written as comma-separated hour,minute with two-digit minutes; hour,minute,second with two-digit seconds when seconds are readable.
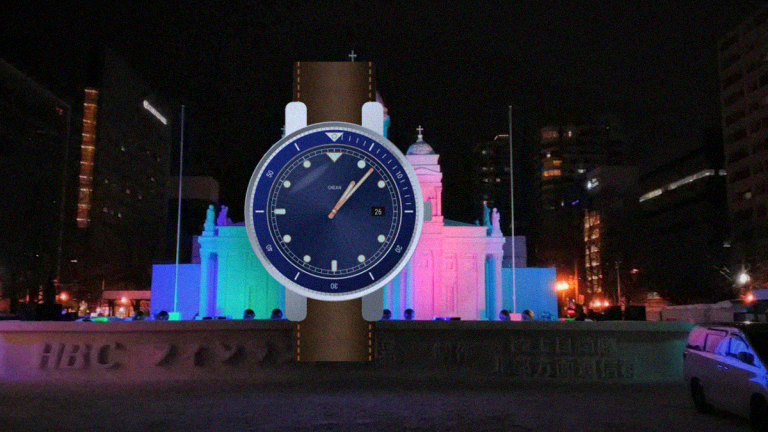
1,07
